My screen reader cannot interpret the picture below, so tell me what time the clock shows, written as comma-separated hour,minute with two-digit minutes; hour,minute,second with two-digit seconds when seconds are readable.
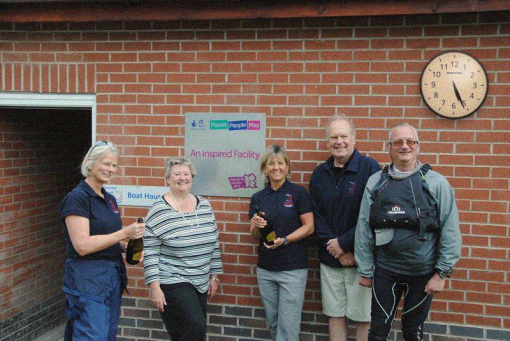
5,26
